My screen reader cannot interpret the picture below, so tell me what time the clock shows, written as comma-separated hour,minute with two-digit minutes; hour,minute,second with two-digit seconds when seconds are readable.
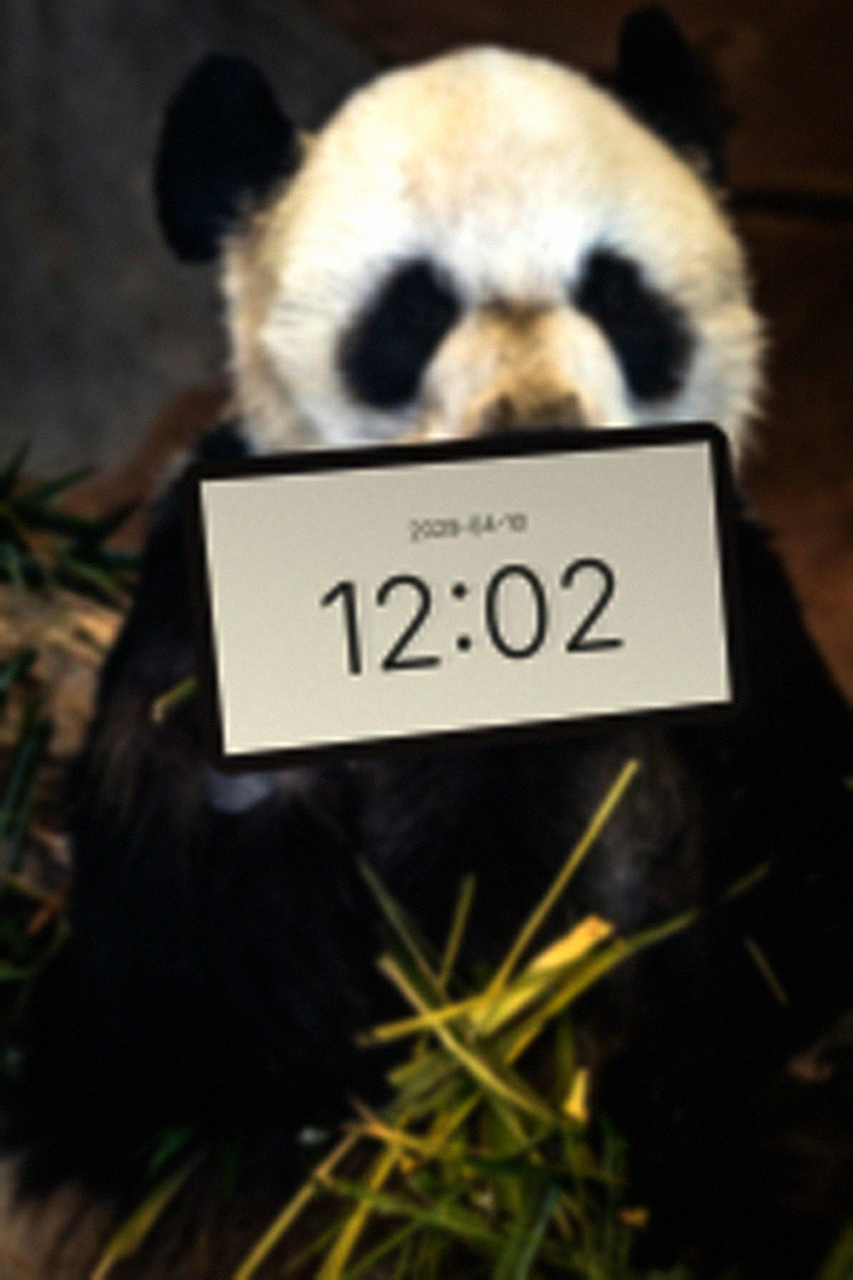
12,02
